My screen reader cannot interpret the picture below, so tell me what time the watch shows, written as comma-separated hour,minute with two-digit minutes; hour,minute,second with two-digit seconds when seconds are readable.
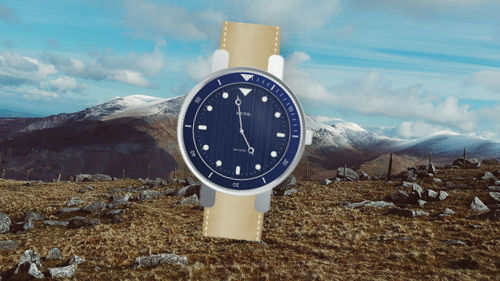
4,58
